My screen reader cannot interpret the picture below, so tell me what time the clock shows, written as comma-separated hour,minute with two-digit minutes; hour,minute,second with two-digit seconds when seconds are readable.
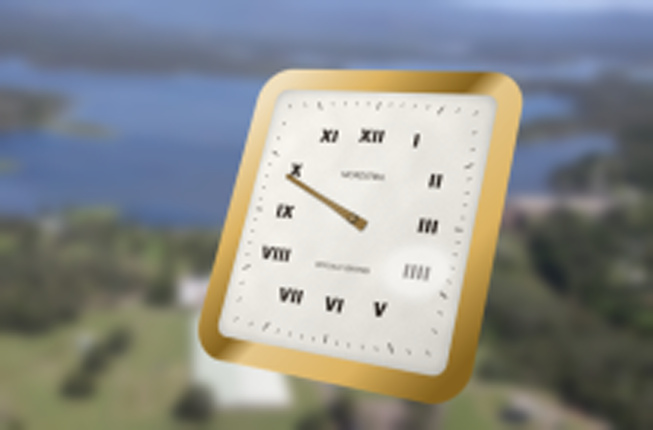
9,49
